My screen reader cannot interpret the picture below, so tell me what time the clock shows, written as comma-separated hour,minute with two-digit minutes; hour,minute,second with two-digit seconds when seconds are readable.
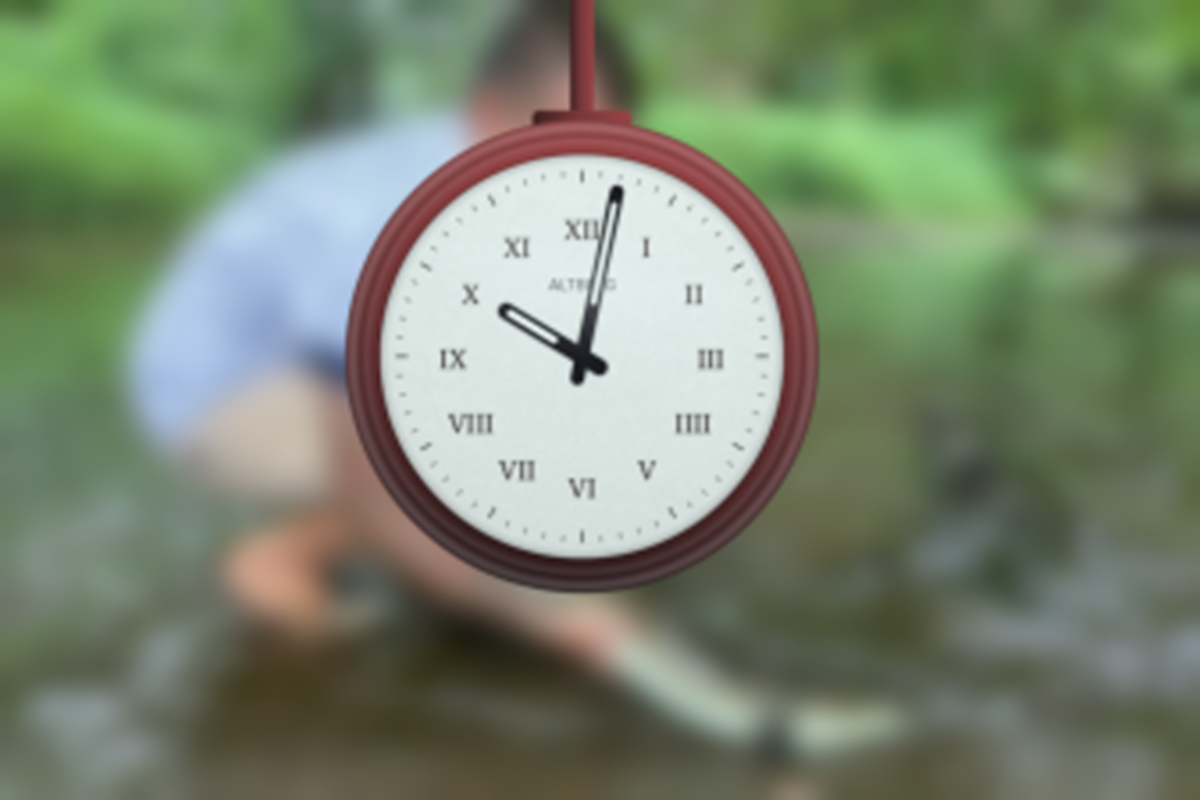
10,02
